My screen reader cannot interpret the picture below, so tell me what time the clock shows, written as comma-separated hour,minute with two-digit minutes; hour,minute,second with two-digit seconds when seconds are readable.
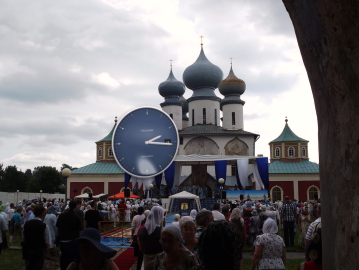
2,16
